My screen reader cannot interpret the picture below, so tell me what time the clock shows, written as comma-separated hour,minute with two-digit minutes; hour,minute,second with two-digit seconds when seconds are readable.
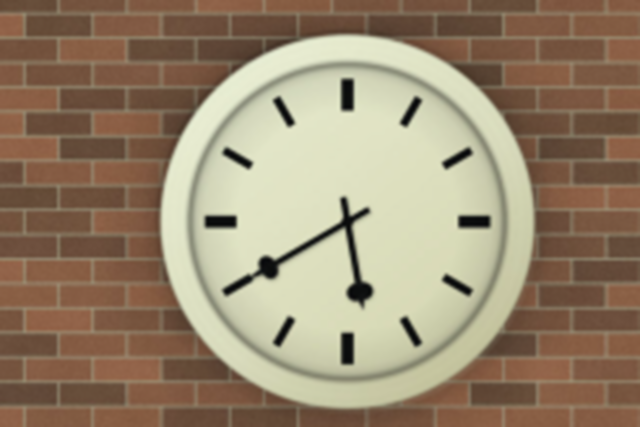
5,40
